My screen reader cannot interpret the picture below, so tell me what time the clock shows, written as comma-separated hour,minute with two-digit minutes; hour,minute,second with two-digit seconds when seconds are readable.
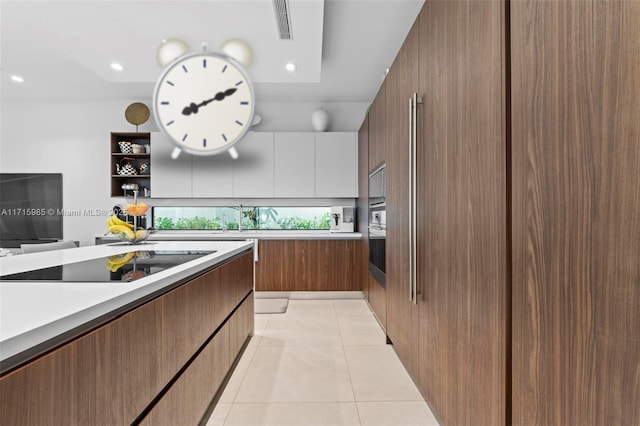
8,11
